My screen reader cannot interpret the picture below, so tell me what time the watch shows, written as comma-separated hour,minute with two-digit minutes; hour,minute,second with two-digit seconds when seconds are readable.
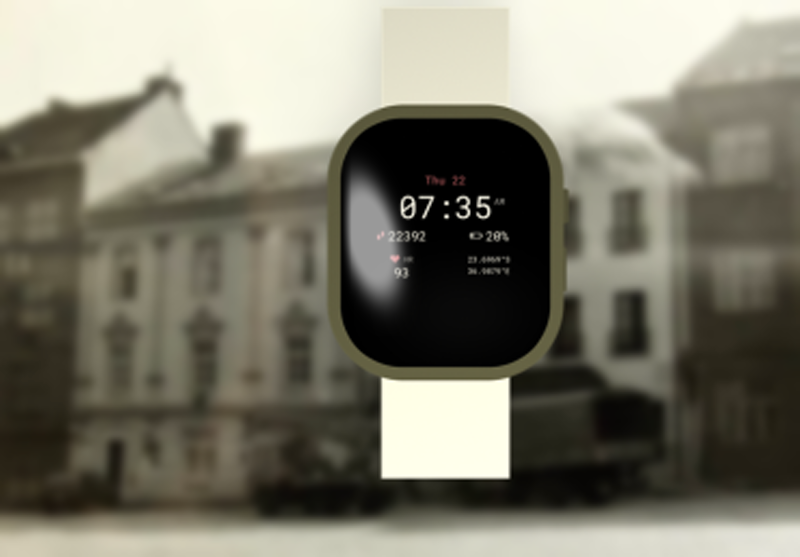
7,35
